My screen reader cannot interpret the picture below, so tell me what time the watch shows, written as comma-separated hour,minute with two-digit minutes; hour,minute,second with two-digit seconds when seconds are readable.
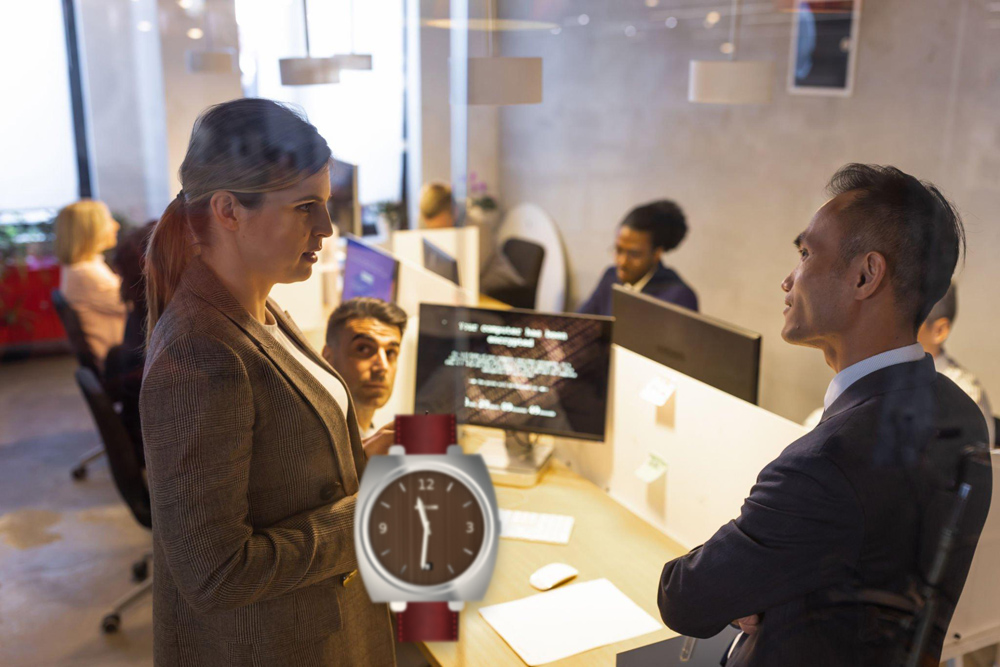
11,31
